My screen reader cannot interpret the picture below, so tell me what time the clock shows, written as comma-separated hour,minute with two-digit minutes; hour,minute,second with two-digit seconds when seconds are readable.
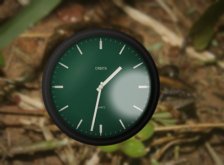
1,32
